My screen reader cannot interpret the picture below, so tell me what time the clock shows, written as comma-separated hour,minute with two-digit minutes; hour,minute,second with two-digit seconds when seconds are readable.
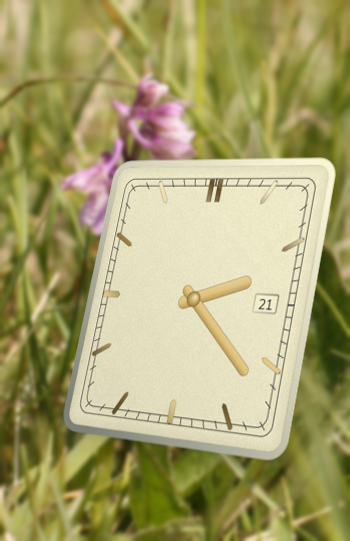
2,22
